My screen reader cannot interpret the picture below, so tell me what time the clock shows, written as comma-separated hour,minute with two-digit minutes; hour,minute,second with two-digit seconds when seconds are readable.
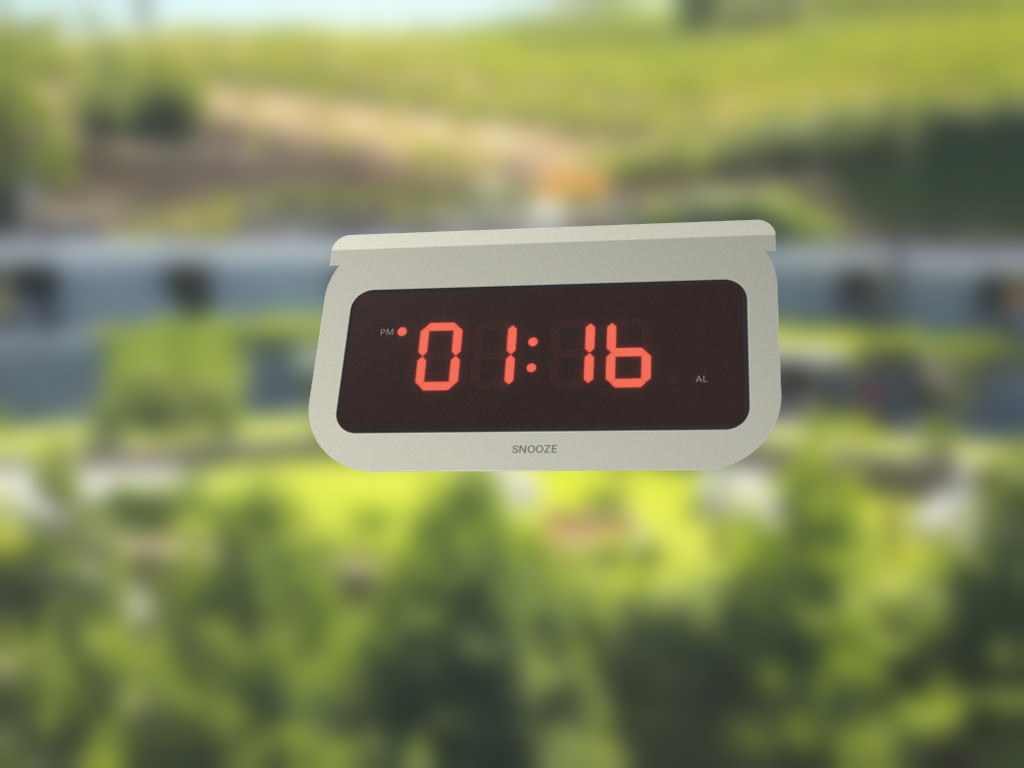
1,16
